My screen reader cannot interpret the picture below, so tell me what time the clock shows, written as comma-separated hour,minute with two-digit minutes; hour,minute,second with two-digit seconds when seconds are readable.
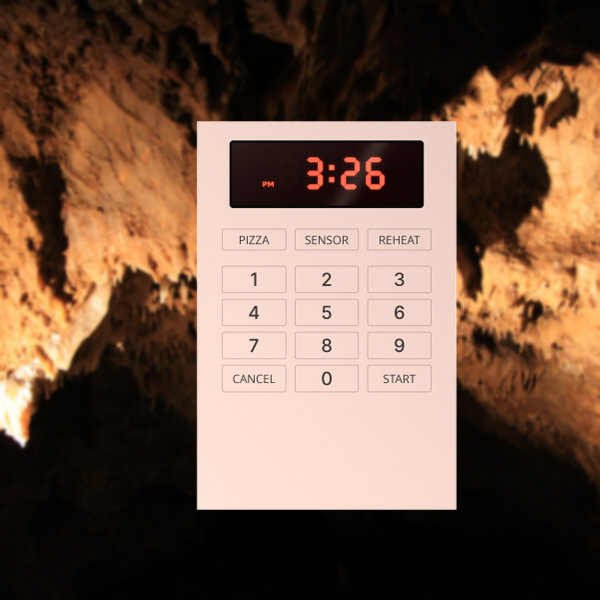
3,26
